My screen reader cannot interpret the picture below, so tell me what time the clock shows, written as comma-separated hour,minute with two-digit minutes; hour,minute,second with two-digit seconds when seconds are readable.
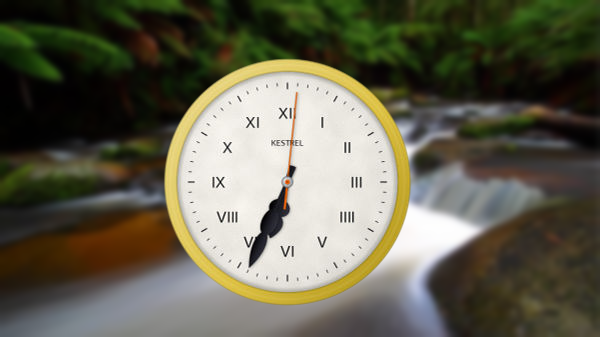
6,34,01
